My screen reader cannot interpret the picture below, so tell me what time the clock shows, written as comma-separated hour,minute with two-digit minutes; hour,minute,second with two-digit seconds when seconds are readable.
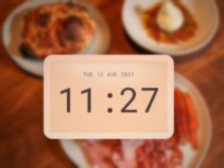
11,27
